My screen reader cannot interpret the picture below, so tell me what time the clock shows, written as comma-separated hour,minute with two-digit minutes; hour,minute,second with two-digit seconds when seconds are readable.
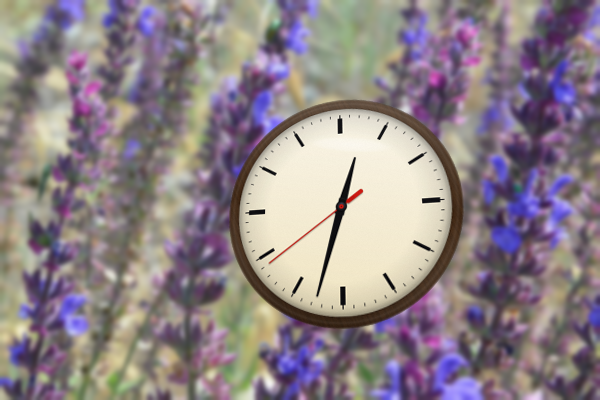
12,32,39
